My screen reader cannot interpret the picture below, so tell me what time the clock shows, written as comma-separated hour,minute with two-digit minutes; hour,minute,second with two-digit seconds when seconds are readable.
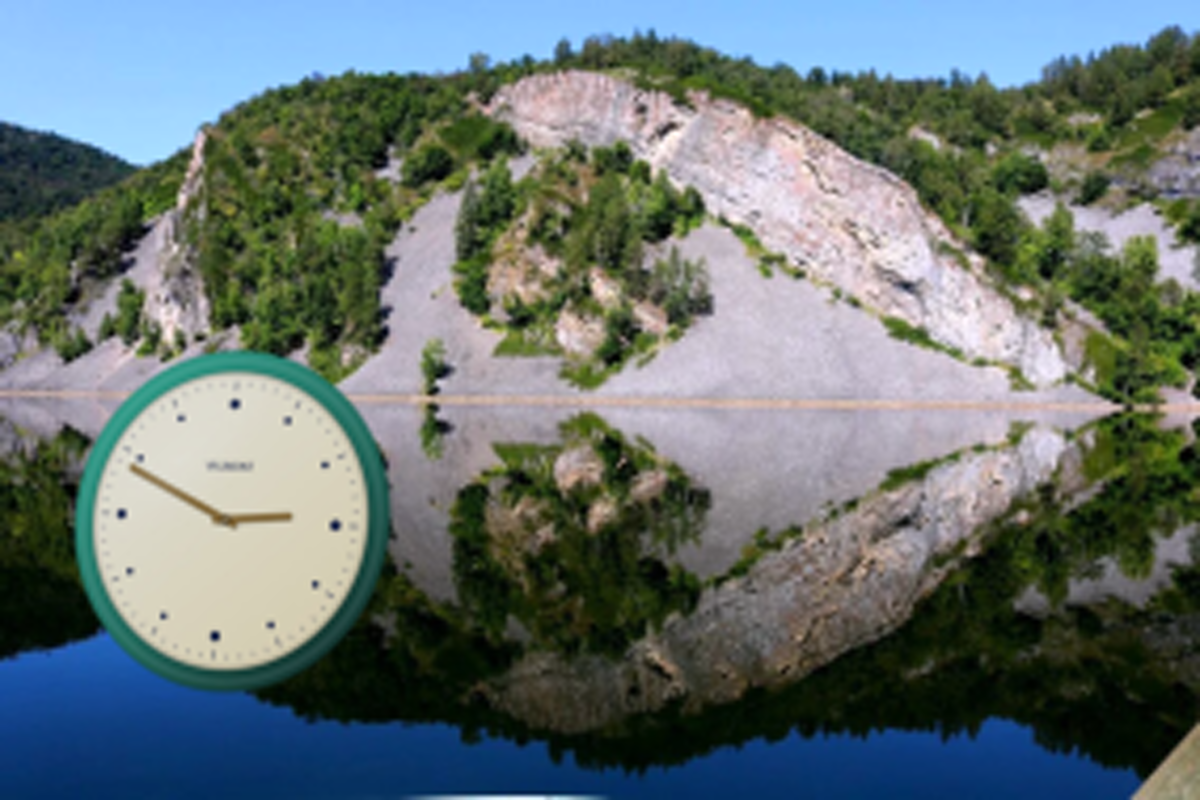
2,49
